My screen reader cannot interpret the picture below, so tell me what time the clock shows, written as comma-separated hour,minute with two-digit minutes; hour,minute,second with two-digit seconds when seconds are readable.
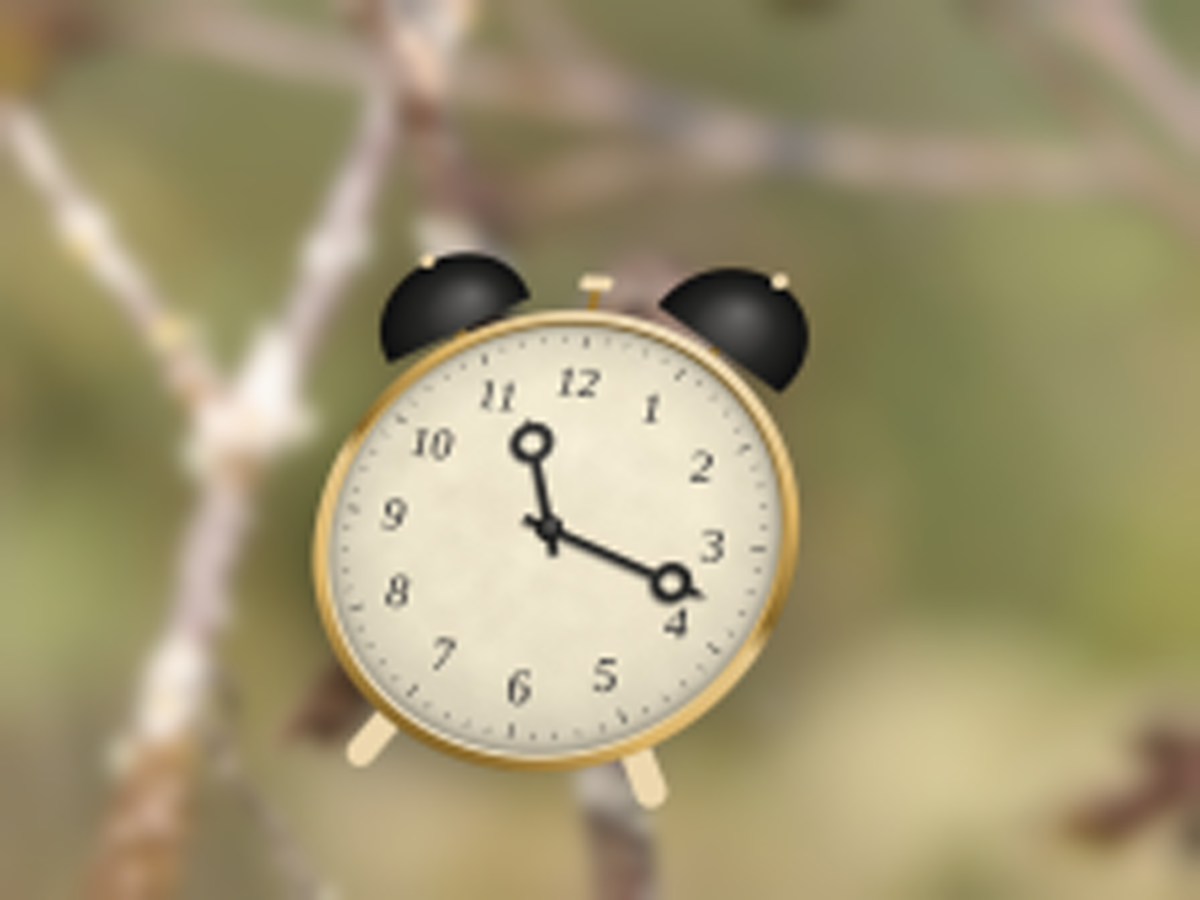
11,18
